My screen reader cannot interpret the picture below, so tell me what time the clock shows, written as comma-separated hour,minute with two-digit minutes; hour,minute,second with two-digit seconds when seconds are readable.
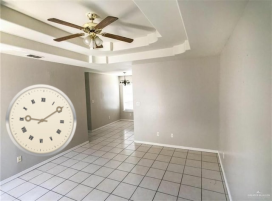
9,09
